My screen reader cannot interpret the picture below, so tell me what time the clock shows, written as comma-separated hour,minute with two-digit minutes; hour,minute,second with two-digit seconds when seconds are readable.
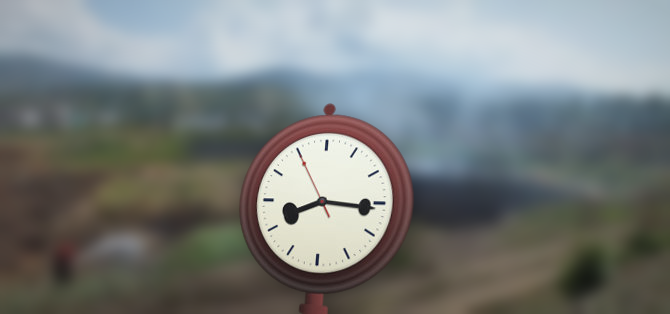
8,15,55
